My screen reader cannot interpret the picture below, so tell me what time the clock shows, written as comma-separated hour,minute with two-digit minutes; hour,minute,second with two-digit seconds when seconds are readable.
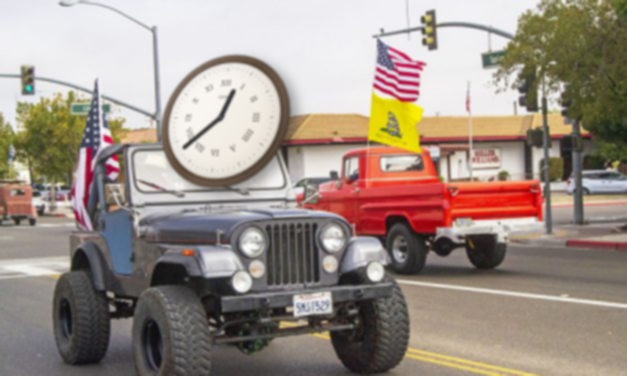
12,38
